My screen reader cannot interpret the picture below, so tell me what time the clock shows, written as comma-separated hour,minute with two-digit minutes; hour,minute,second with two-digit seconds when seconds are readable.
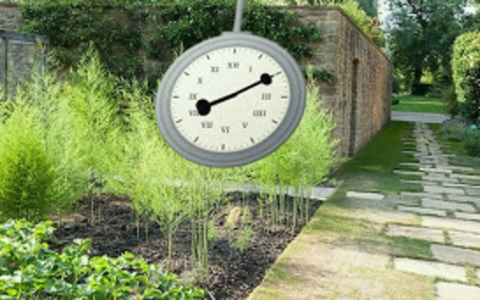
8,10
